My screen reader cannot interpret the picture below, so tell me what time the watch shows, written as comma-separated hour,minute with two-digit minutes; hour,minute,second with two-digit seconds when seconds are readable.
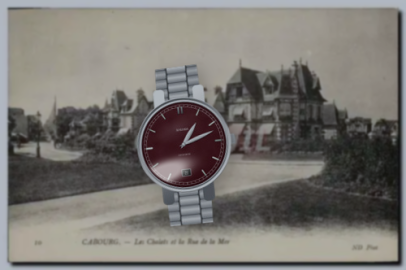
1,12
